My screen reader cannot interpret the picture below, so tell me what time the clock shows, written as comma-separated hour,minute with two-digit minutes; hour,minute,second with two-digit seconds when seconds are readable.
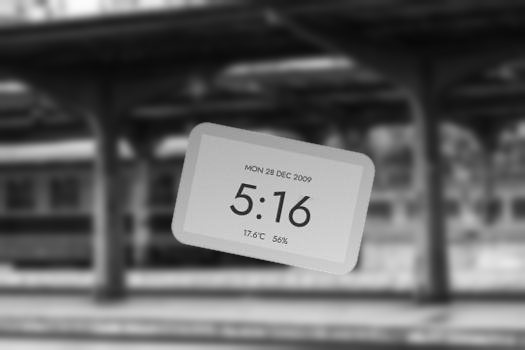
5,16
